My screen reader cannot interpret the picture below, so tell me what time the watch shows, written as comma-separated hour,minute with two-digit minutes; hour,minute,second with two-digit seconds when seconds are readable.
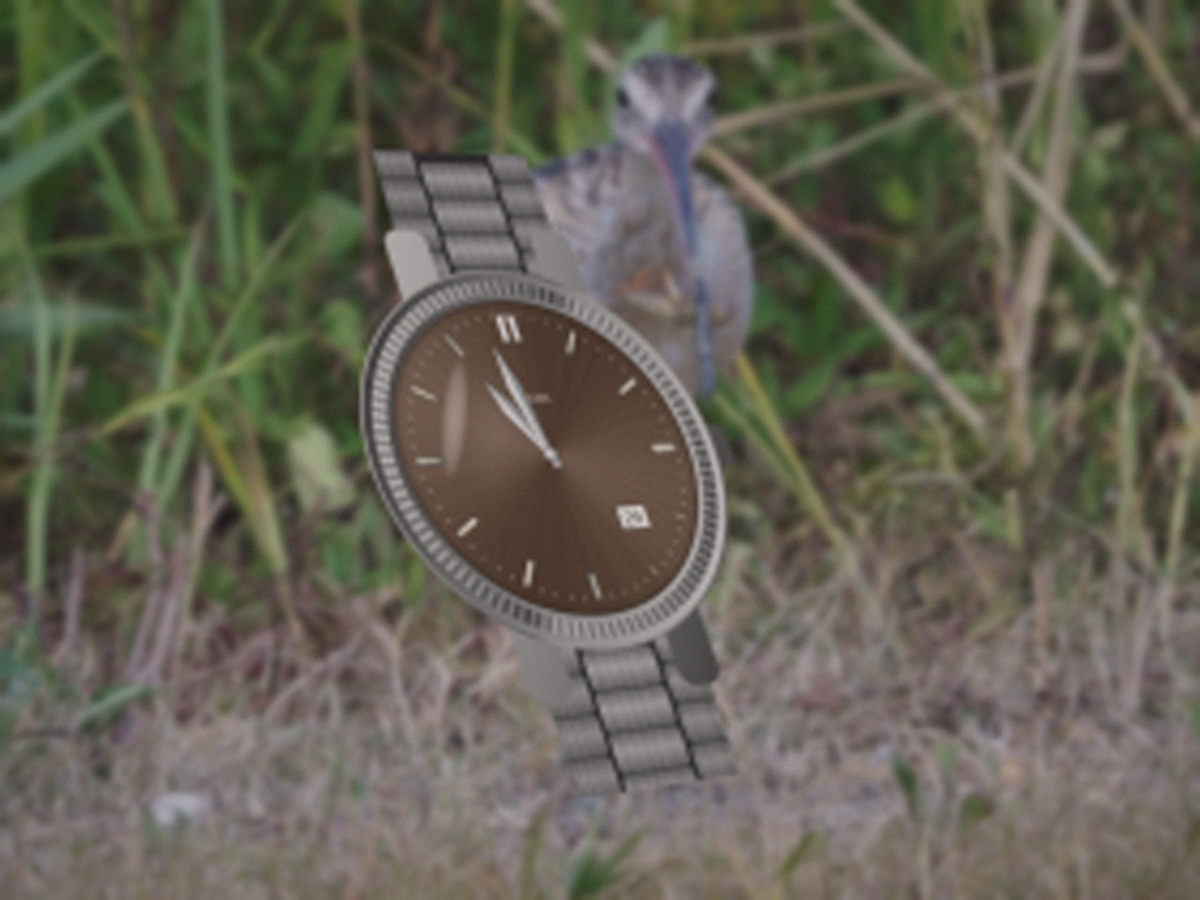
10,58
